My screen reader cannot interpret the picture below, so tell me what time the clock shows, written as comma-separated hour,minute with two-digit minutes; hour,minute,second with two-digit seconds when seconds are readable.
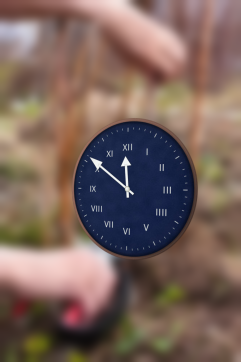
11,51
